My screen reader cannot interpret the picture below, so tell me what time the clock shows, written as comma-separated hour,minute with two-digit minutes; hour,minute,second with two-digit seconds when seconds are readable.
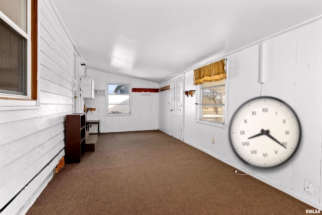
8,21
